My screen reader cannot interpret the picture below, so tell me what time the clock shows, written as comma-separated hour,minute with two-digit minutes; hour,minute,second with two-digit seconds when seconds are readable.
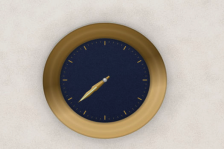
7,38
